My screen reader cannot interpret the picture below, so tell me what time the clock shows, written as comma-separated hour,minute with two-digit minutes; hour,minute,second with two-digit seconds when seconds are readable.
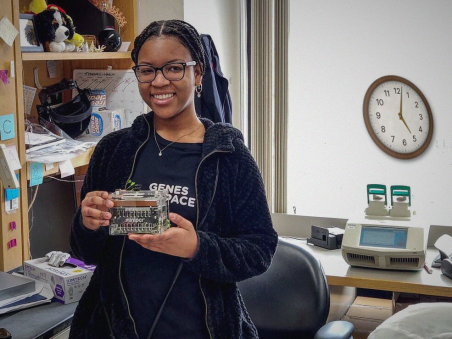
5,02
